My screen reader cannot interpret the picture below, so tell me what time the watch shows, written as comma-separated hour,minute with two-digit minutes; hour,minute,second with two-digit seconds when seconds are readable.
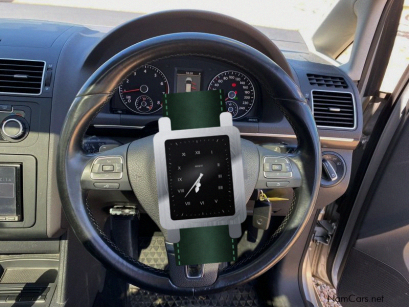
6,37
